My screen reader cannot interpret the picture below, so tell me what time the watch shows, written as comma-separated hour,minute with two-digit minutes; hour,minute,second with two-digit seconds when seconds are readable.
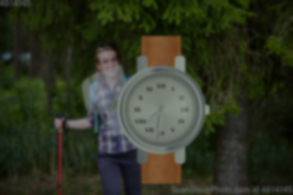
7,31
